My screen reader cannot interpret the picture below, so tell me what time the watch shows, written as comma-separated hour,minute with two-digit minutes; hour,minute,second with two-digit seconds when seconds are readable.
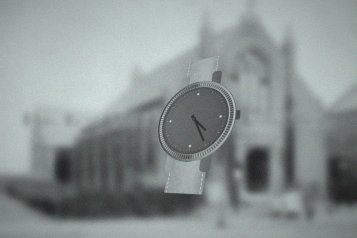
4,25
